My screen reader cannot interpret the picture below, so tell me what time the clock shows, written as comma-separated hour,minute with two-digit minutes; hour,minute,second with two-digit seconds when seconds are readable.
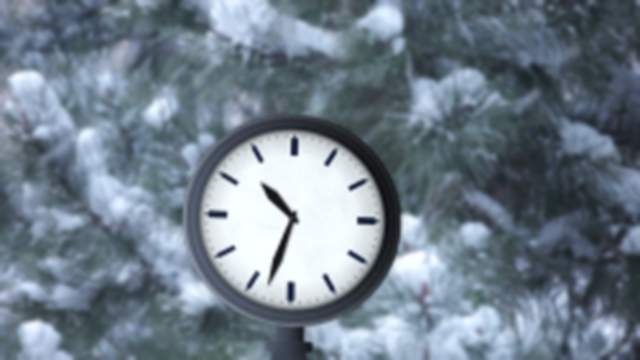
10,33
